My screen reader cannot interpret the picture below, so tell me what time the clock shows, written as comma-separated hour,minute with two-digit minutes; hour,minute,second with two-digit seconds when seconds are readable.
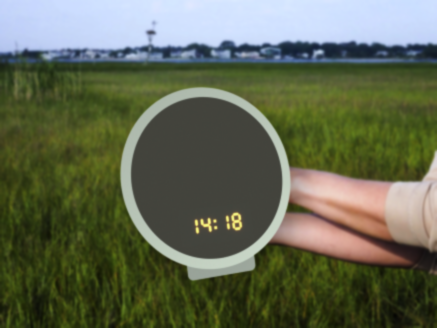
14,18
